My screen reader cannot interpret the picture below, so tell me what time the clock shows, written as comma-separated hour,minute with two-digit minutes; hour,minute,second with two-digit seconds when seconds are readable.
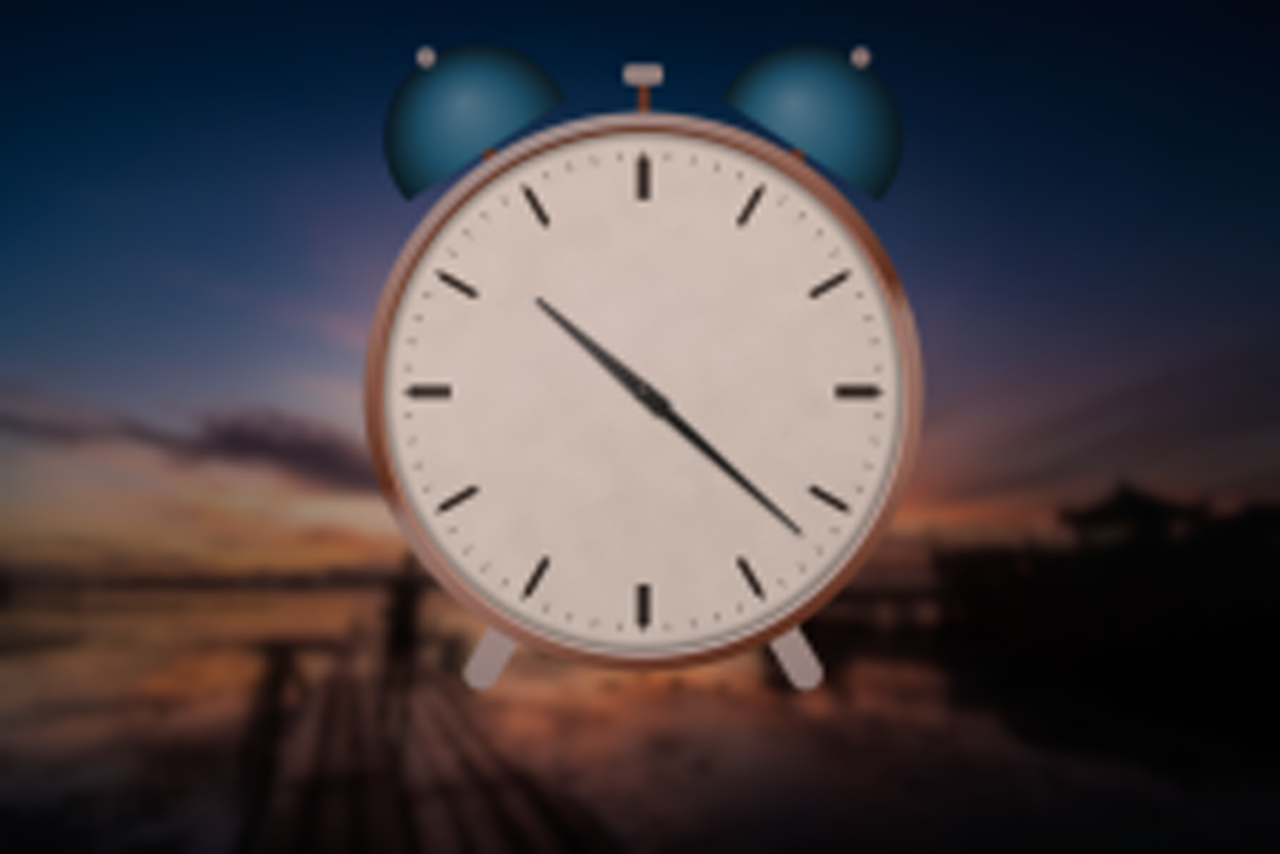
10,22
